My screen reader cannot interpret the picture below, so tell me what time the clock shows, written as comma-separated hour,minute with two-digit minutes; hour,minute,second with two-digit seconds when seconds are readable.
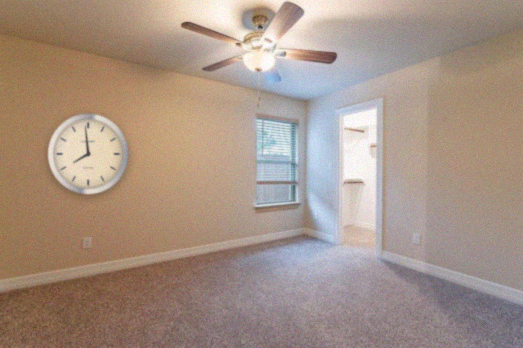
7,59
